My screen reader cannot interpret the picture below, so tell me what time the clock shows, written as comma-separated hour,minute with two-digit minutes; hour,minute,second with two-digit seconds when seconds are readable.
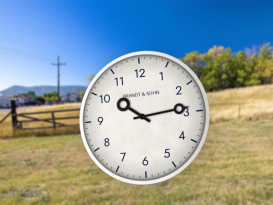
10,14
